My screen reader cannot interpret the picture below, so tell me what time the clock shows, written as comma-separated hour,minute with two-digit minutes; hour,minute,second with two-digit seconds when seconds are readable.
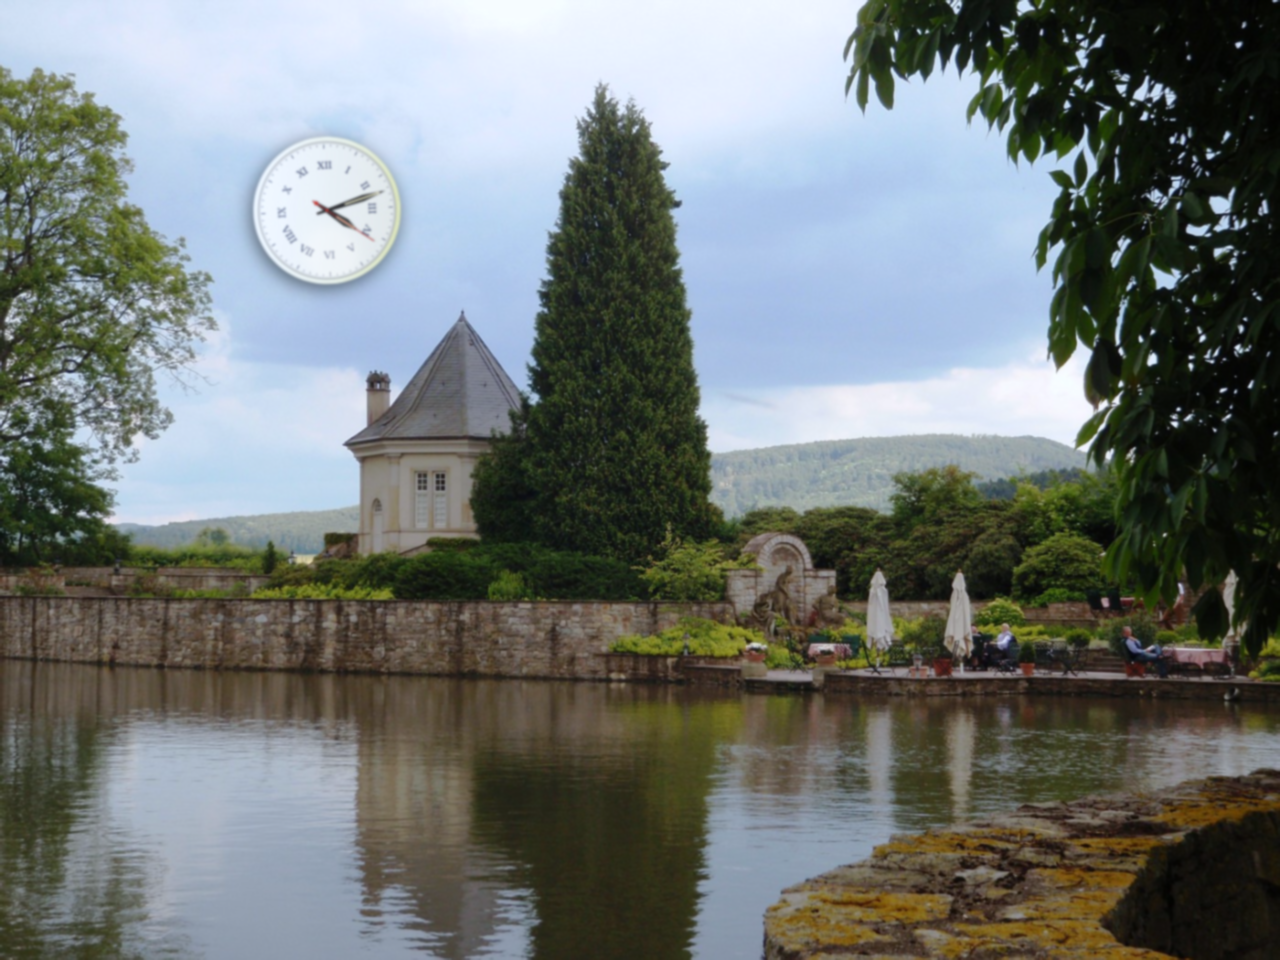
4,12,21
